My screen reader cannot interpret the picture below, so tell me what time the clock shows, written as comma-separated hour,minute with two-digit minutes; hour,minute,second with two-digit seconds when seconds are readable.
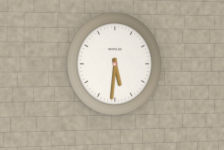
5,31
